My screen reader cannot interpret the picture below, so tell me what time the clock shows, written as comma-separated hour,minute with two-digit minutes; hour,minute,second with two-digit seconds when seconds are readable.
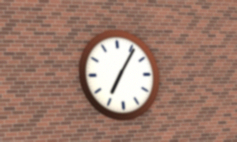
7,06
